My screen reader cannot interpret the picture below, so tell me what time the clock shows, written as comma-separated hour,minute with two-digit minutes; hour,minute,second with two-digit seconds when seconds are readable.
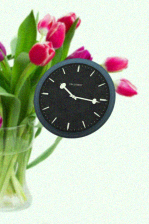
10,16
